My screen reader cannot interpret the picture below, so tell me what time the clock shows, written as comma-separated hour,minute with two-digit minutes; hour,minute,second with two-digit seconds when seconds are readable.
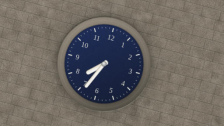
7,34
